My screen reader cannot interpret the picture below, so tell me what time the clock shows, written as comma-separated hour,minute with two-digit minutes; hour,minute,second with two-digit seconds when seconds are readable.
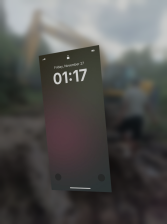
1,17
